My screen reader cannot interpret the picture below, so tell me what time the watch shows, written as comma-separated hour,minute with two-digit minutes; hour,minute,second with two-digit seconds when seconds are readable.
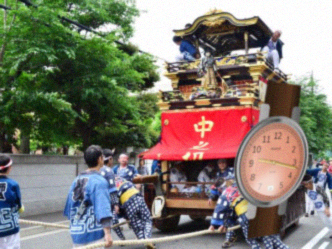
9,17
